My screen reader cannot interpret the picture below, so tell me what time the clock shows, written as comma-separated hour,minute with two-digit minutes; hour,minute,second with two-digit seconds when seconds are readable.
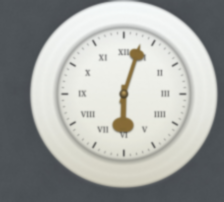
6,03
